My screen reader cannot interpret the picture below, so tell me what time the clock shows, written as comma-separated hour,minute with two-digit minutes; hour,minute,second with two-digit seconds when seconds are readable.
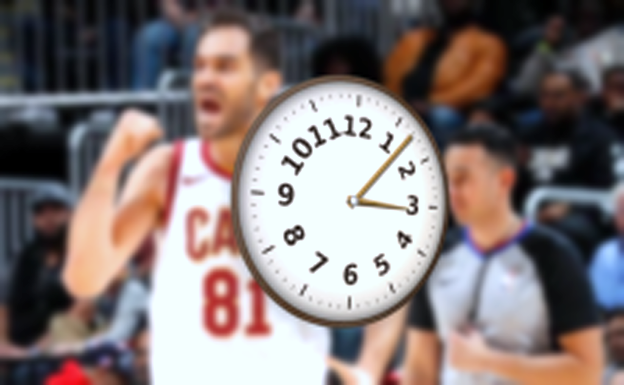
3,07
